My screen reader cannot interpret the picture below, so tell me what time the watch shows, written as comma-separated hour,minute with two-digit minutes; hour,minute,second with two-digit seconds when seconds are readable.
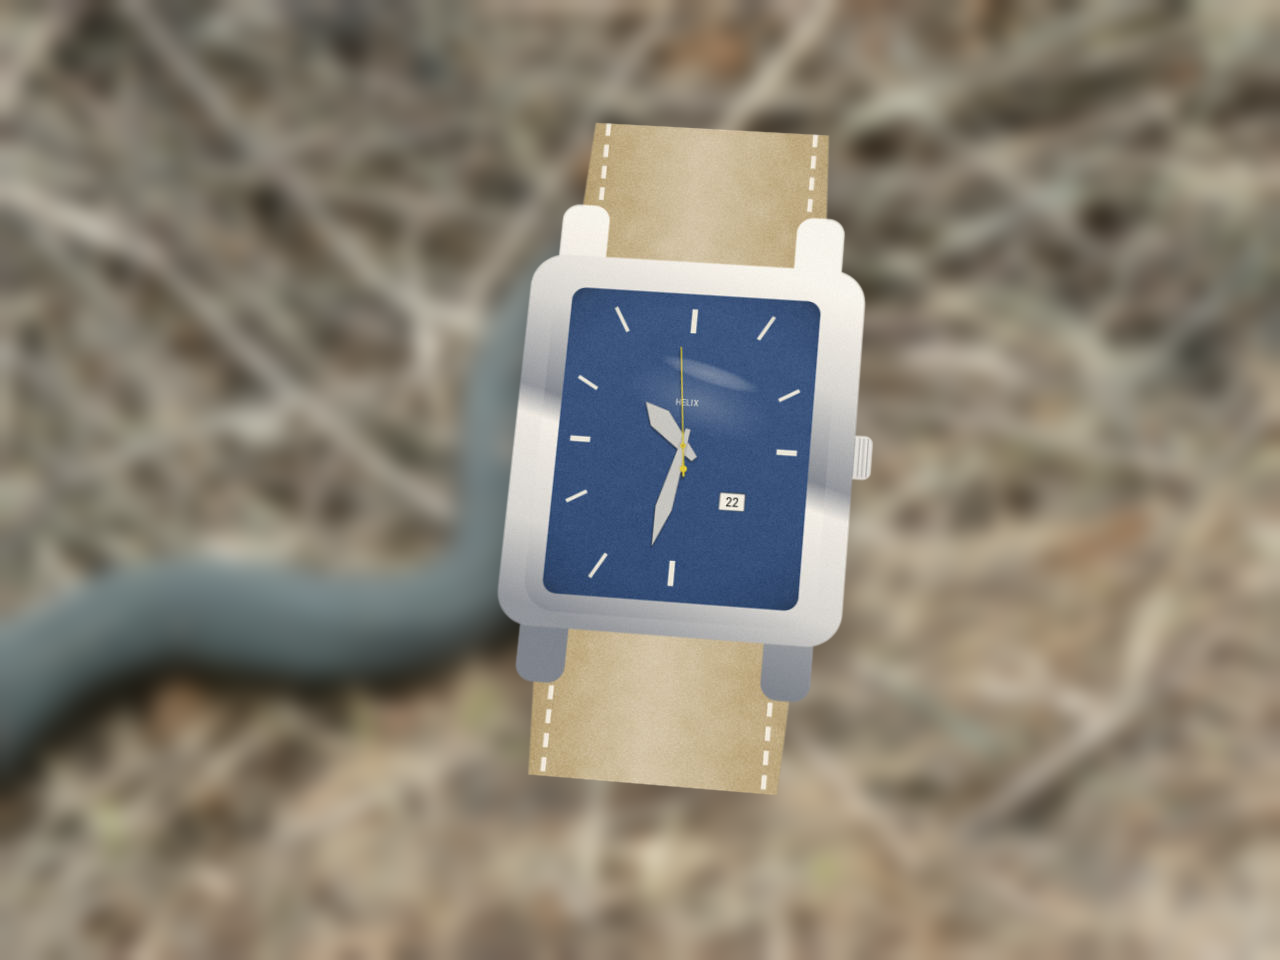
10,31,59
